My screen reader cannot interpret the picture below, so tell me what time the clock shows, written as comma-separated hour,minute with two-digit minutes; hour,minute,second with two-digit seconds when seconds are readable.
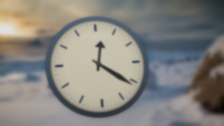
12,21
